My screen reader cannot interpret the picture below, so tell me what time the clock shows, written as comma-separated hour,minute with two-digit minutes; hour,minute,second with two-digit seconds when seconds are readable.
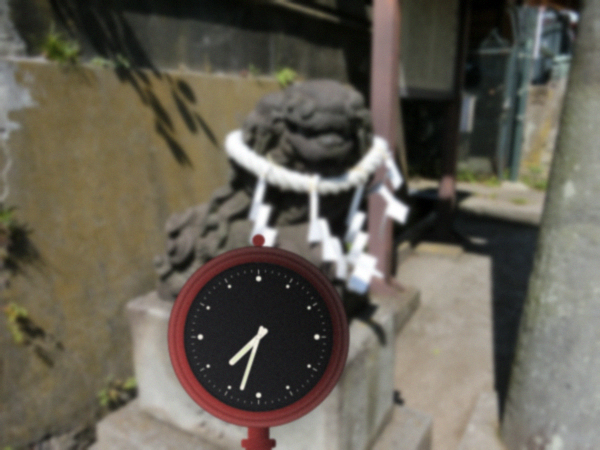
7,33
